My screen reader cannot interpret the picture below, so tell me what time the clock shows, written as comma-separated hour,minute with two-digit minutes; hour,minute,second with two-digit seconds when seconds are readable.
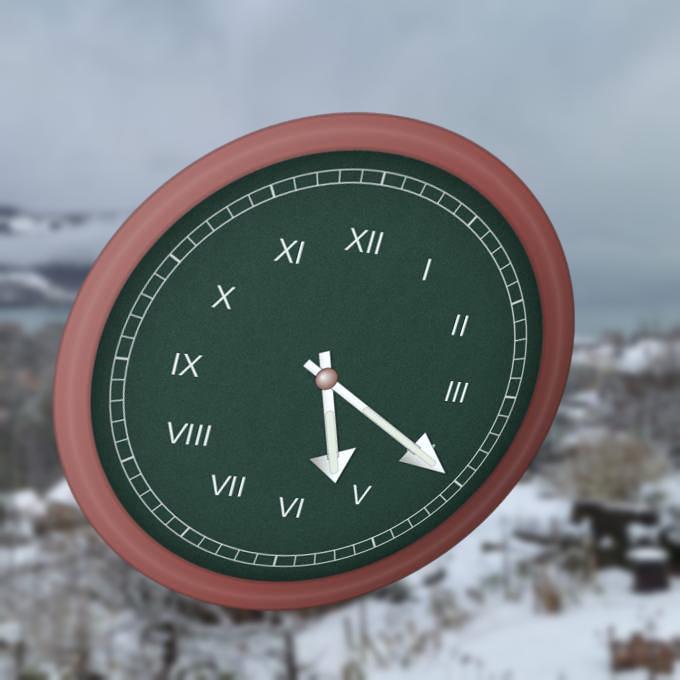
5,20
